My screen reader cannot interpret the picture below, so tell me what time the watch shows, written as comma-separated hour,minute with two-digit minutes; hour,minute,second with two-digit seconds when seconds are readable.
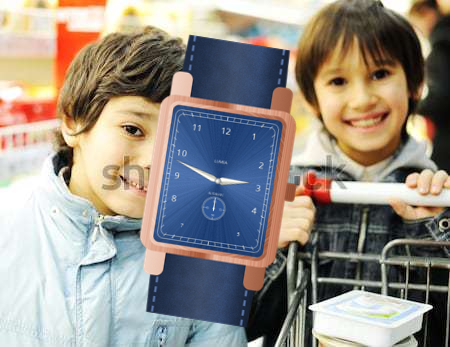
2,48
